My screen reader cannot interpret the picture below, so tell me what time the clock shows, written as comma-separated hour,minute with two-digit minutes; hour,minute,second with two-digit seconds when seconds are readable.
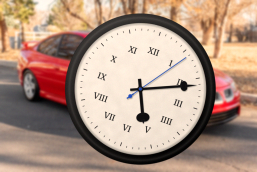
5,11,06
